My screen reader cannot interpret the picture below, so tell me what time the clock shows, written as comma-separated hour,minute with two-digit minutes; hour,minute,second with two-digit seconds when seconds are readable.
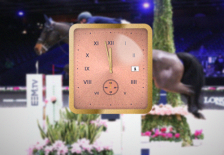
11,58
